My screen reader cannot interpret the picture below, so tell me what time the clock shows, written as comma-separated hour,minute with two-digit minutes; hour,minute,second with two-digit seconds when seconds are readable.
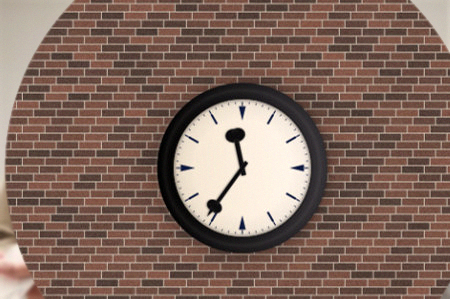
11,36
